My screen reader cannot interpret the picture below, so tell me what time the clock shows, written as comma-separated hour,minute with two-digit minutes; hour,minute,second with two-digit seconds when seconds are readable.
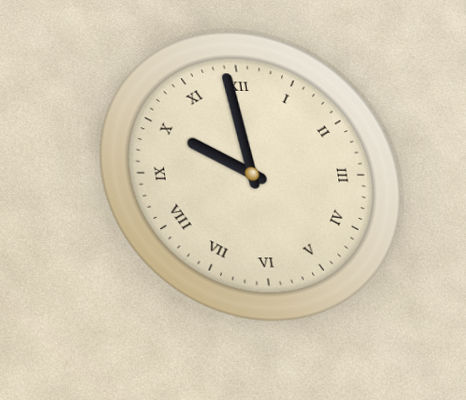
9,59
